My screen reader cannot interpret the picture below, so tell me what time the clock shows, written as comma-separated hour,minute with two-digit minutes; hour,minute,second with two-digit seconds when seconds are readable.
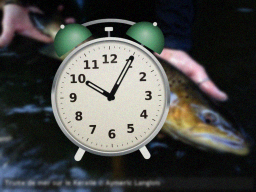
10,05
